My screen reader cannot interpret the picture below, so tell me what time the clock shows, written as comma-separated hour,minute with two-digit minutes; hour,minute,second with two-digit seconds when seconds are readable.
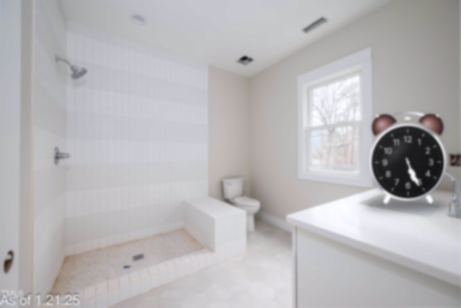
5,26
